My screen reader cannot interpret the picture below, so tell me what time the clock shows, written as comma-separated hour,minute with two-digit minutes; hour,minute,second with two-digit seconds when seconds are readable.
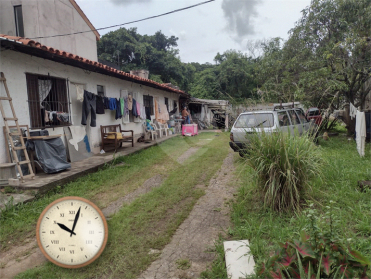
10,03
